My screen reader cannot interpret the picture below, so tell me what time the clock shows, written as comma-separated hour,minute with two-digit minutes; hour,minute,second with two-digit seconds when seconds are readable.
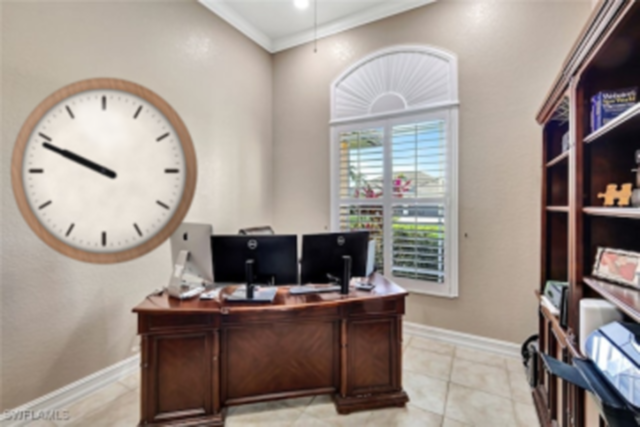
9,49
